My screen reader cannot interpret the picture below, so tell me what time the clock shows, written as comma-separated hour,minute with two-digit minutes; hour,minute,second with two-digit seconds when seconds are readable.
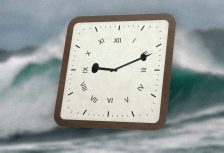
9,11
